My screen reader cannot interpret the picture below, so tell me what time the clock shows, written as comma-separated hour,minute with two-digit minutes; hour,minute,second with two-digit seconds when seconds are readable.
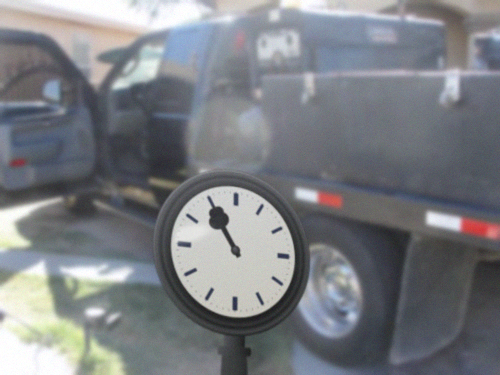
10,55
